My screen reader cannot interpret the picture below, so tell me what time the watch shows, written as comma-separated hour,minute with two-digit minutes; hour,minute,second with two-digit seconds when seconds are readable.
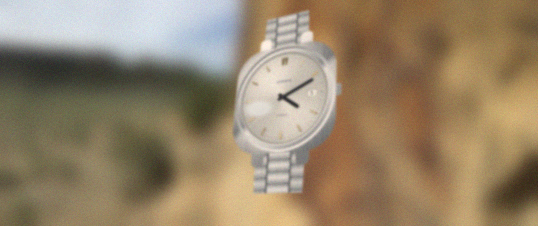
4,11
